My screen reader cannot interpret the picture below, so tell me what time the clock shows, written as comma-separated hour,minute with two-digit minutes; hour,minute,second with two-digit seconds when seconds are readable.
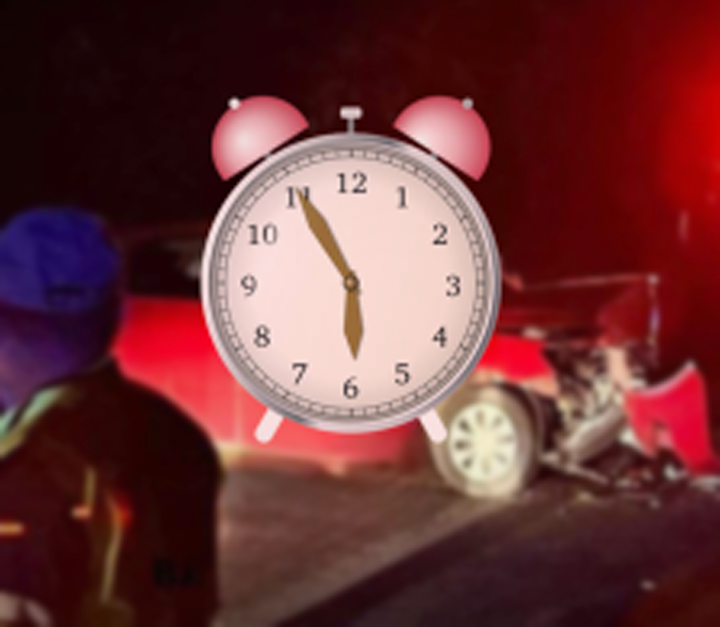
5,55
